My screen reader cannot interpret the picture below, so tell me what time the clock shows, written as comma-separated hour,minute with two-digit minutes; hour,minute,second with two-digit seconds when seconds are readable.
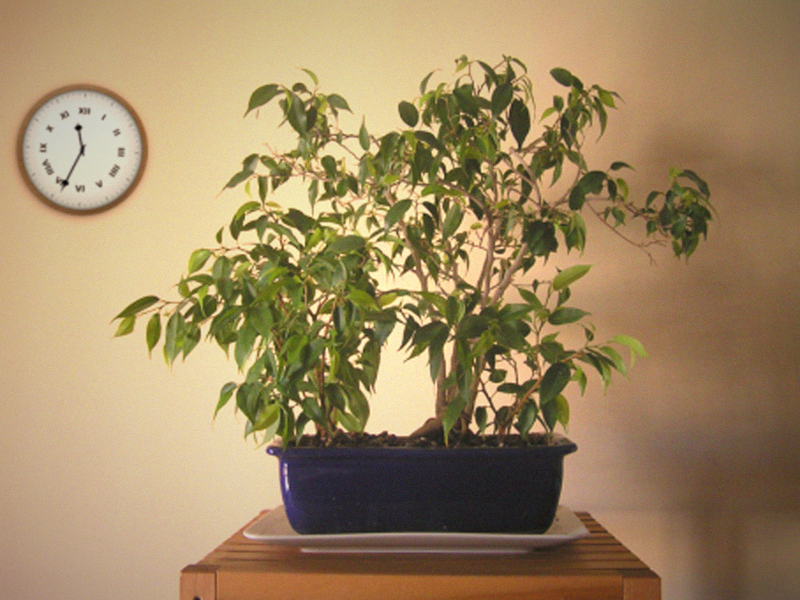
11,34
